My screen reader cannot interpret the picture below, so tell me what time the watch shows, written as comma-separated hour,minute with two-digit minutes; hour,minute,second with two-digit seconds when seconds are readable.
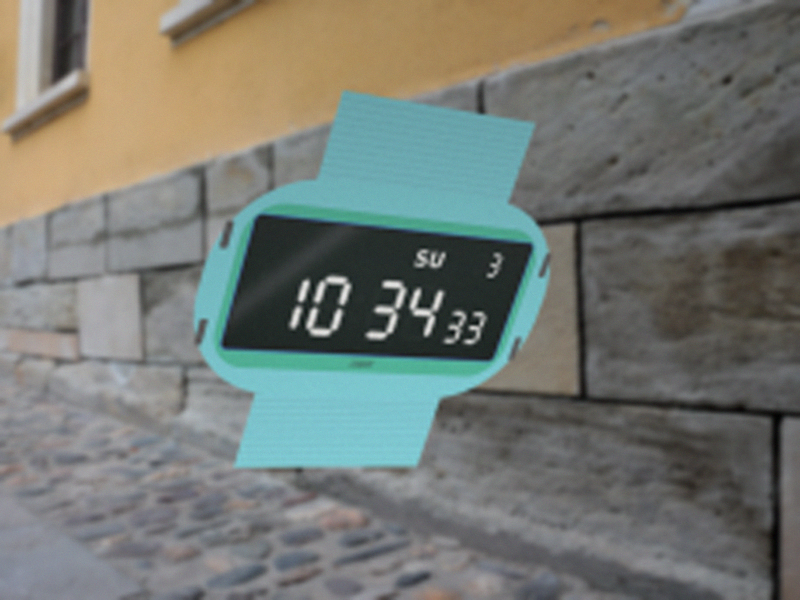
10,34,33
